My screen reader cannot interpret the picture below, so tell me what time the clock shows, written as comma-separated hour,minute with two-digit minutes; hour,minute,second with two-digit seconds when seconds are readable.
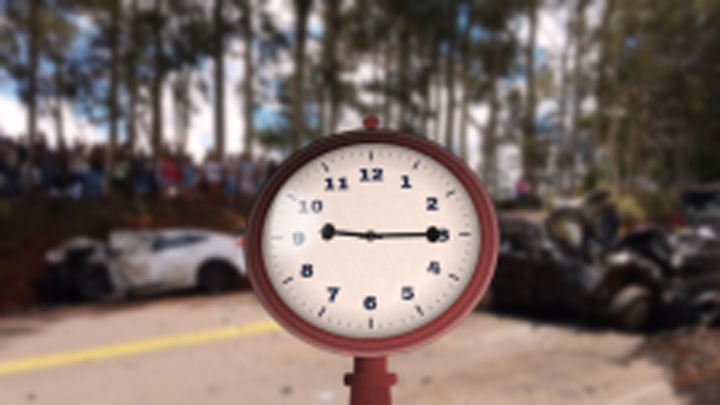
9,15
